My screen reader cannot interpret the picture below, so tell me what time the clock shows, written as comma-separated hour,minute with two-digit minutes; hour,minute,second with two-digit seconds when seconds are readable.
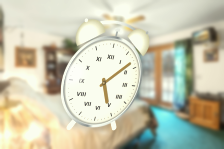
5,08
